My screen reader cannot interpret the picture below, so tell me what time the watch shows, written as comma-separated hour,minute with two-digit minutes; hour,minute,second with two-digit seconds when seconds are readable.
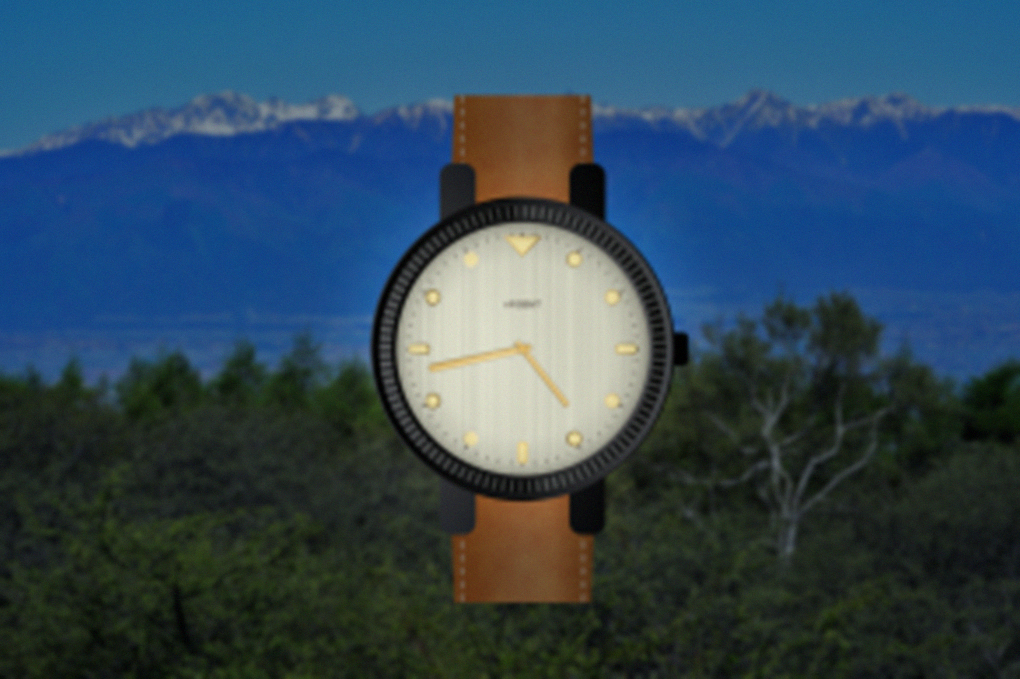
4,43
